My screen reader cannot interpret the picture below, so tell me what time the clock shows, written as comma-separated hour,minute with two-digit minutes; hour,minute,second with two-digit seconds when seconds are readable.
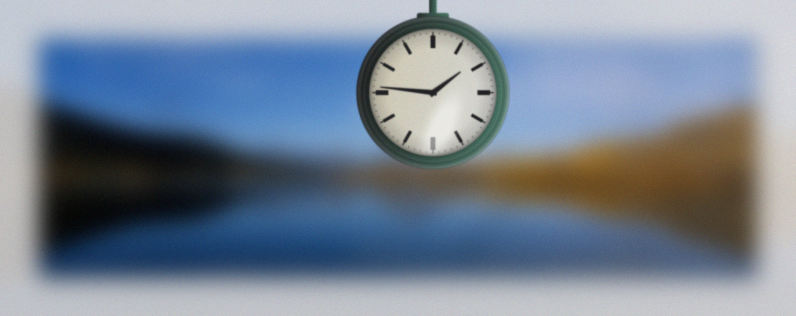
1,46
